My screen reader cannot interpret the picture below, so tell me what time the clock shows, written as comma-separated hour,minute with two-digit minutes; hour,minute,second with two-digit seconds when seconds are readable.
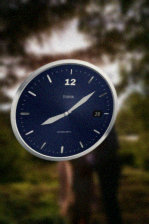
8,08
